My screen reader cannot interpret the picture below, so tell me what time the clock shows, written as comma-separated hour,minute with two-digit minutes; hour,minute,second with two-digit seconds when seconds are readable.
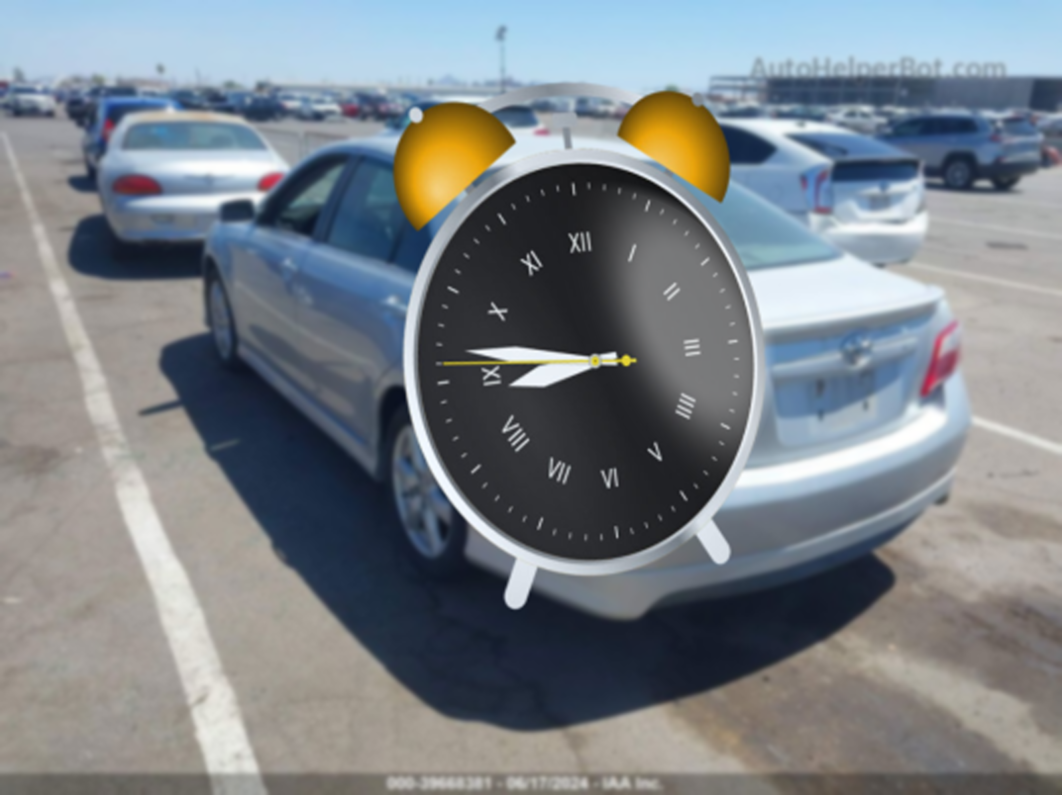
8,46,46
